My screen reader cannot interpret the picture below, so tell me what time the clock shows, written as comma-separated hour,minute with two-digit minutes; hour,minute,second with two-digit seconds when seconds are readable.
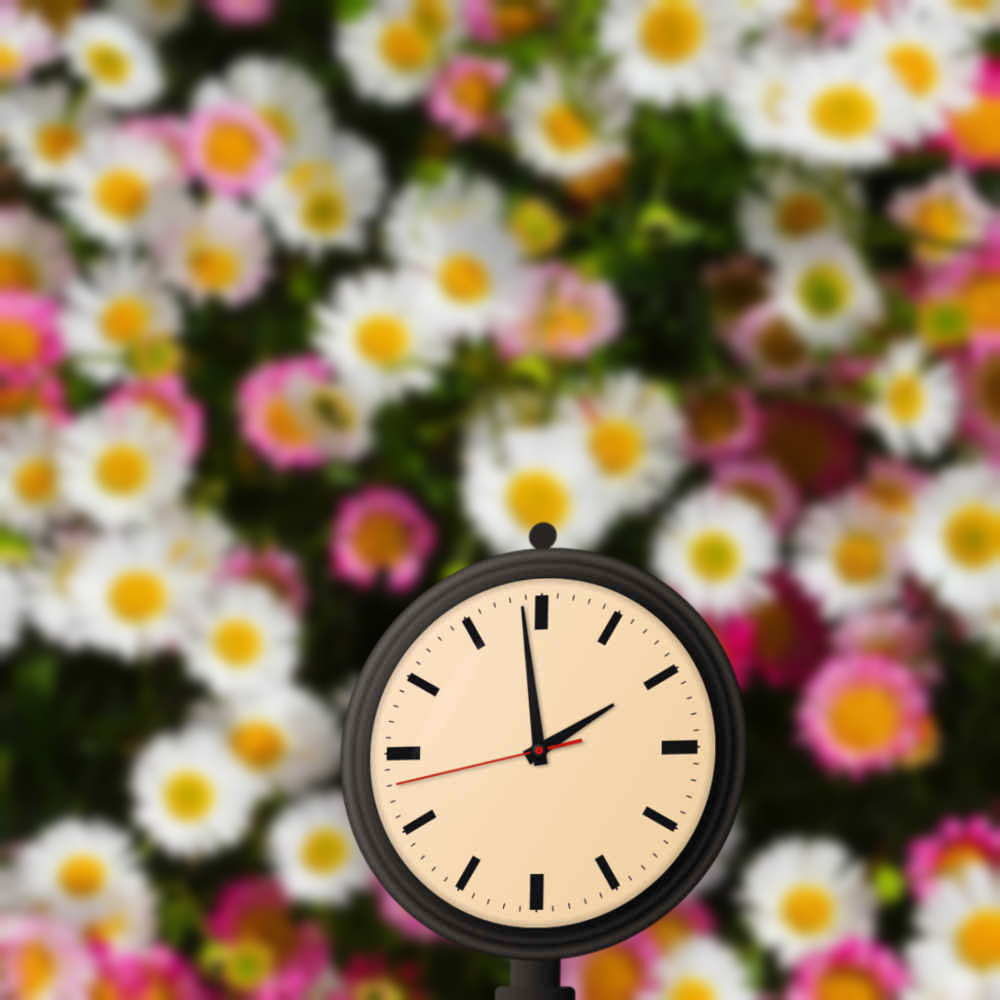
1,58,43
